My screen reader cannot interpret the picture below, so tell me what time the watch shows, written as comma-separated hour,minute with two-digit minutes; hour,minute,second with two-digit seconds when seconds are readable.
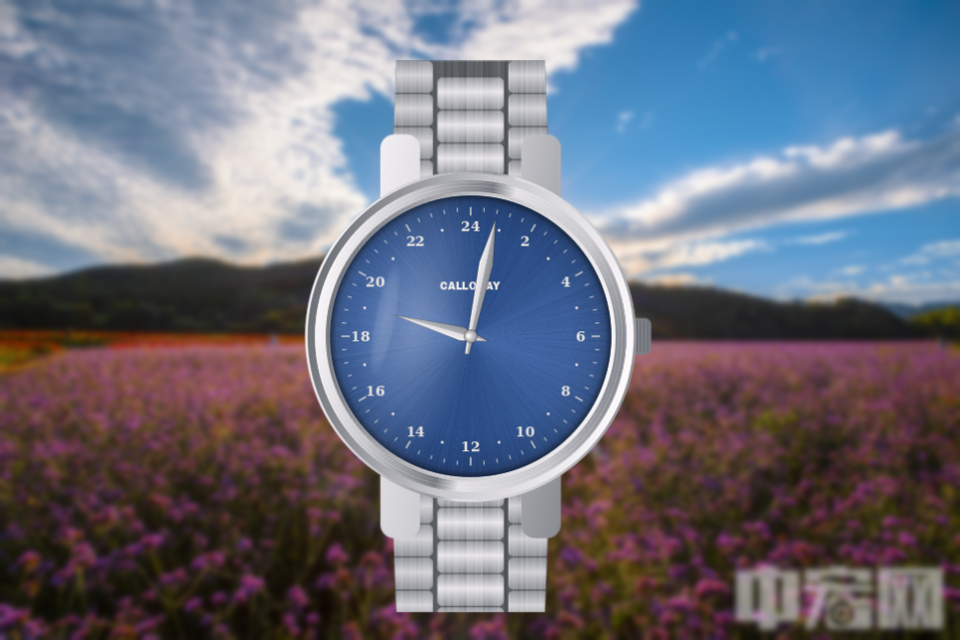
19,02
